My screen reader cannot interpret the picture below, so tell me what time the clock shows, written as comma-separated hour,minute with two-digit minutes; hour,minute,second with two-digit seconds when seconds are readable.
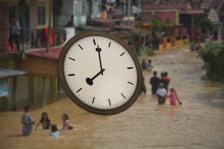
8,01
